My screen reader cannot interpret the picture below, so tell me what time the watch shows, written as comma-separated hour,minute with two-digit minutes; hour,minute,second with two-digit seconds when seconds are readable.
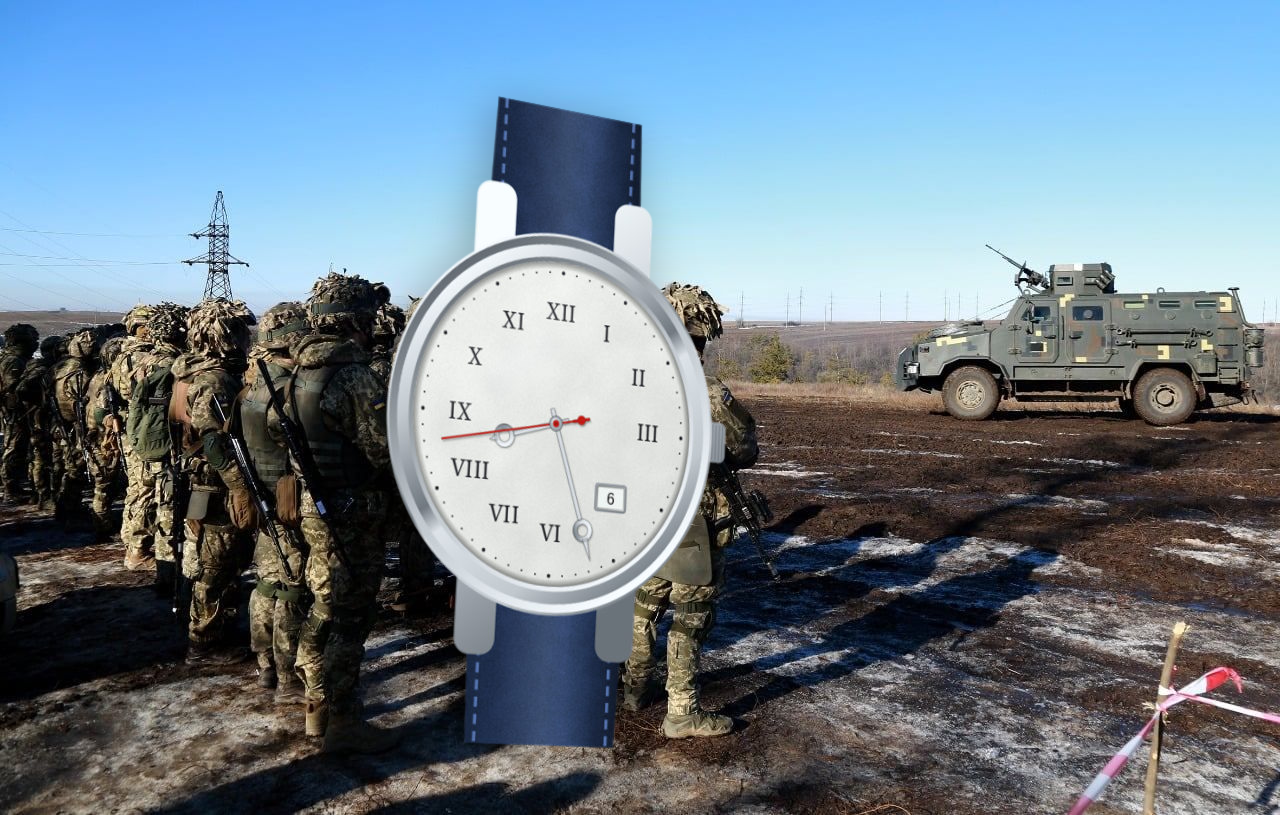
8,26,43
